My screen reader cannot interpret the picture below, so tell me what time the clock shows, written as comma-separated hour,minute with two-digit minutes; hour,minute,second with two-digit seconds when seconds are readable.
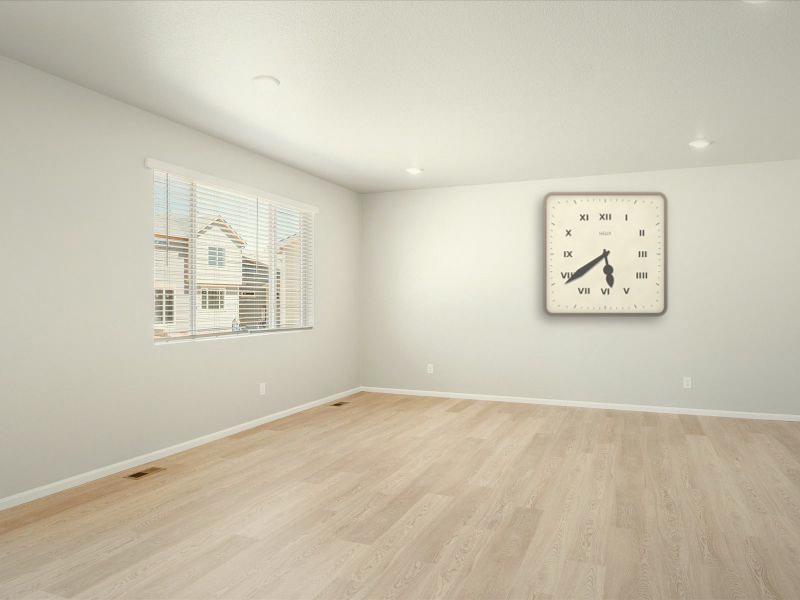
5,39
